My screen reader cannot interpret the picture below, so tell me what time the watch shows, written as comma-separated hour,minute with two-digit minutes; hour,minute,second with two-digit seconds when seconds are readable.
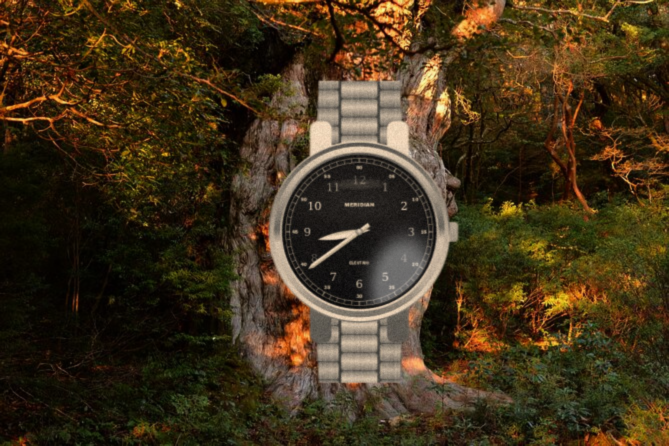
8,39
